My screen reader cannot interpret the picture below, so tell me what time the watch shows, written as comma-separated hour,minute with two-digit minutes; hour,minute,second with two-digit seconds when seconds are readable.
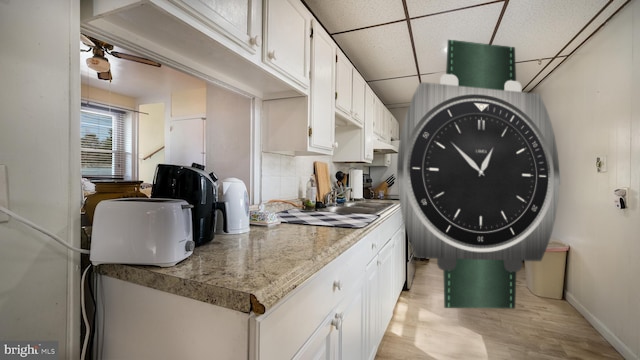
12,52
